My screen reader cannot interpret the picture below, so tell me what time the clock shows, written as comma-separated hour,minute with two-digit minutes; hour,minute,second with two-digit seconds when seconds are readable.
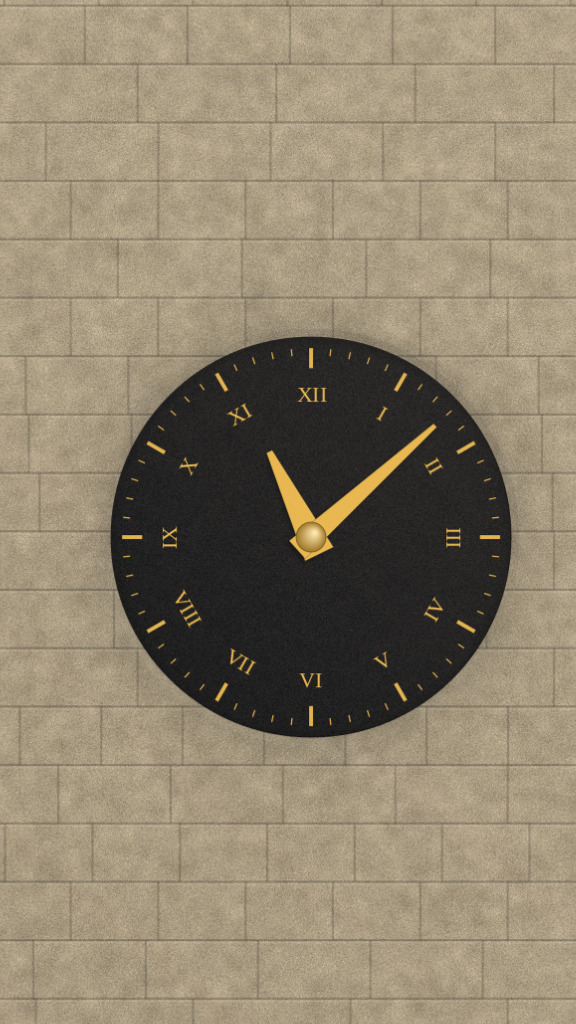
11,08
